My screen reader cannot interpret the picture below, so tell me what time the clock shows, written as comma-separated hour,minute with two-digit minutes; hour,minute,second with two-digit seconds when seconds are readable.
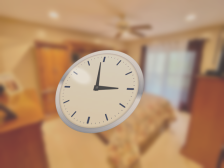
2,59
